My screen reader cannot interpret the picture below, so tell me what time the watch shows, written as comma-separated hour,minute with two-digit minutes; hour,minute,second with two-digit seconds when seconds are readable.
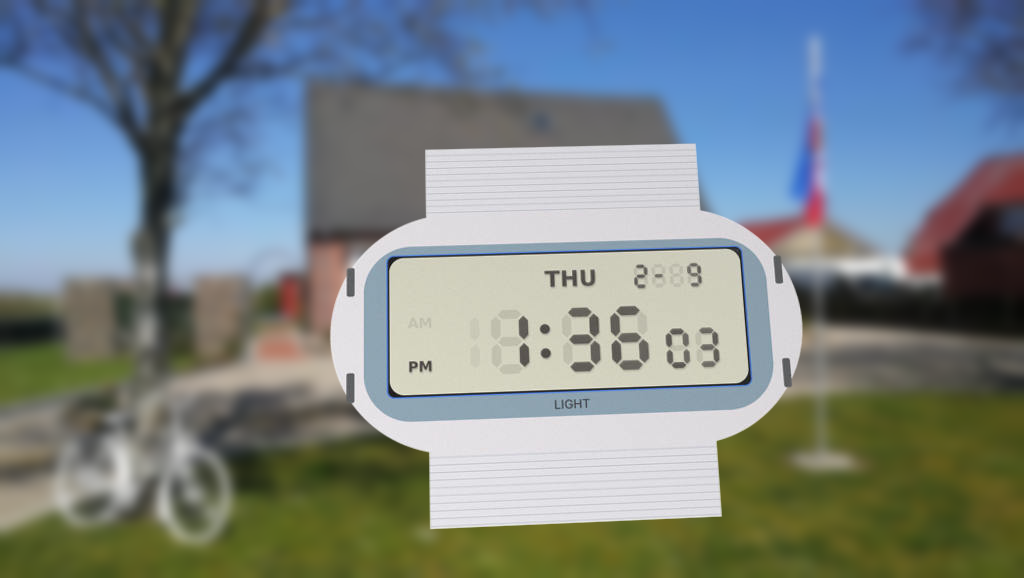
1,36,03
